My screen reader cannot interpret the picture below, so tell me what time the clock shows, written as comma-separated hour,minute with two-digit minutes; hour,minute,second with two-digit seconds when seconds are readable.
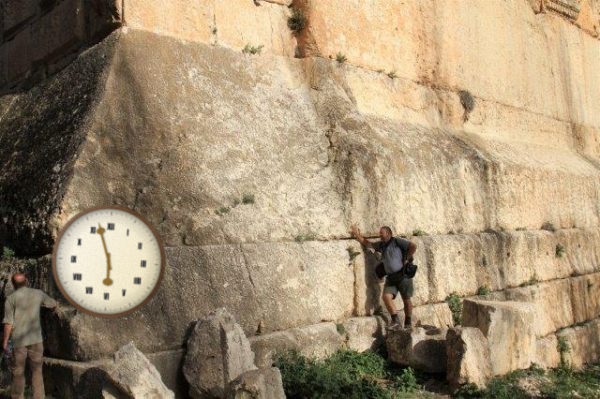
5,57
